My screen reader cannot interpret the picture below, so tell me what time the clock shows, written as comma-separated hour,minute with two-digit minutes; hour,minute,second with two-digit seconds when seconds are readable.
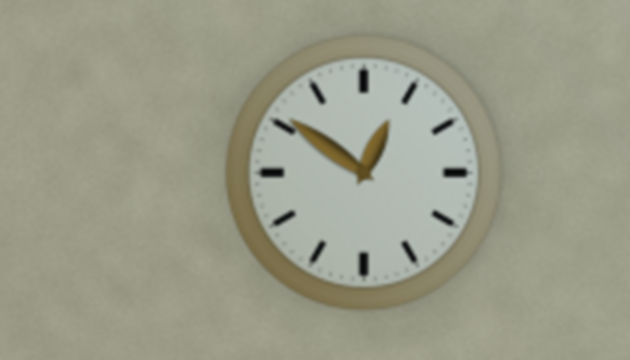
12,51
